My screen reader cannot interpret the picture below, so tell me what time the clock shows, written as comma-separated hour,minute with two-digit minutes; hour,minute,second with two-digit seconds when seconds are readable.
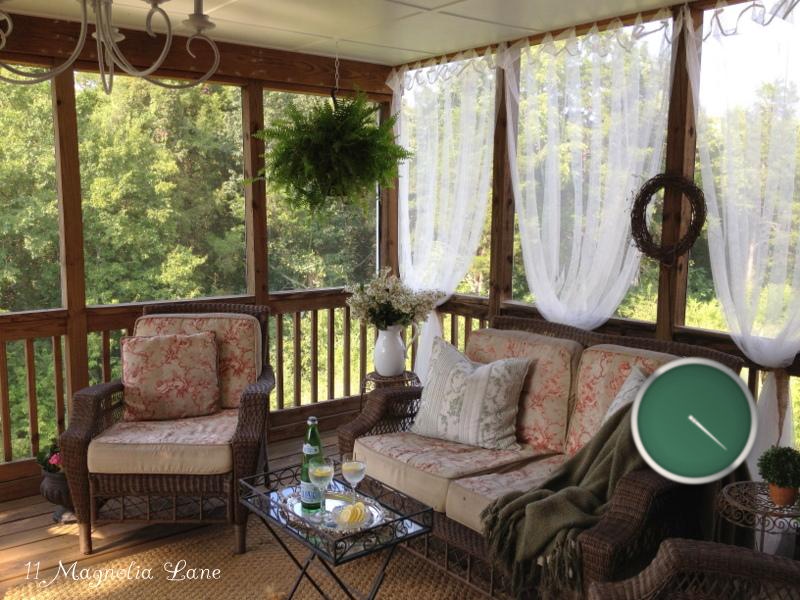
4,22
